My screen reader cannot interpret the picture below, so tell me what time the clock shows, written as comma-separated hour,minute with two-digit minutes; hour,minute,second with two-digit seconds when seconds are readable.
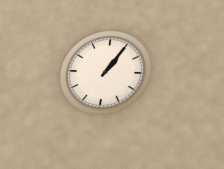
1,05
